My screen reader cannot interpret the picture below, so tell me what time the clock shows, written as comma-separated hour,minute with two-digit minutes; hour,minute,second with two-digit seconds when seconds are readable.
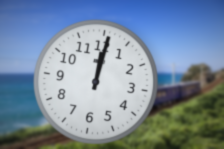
12,01
